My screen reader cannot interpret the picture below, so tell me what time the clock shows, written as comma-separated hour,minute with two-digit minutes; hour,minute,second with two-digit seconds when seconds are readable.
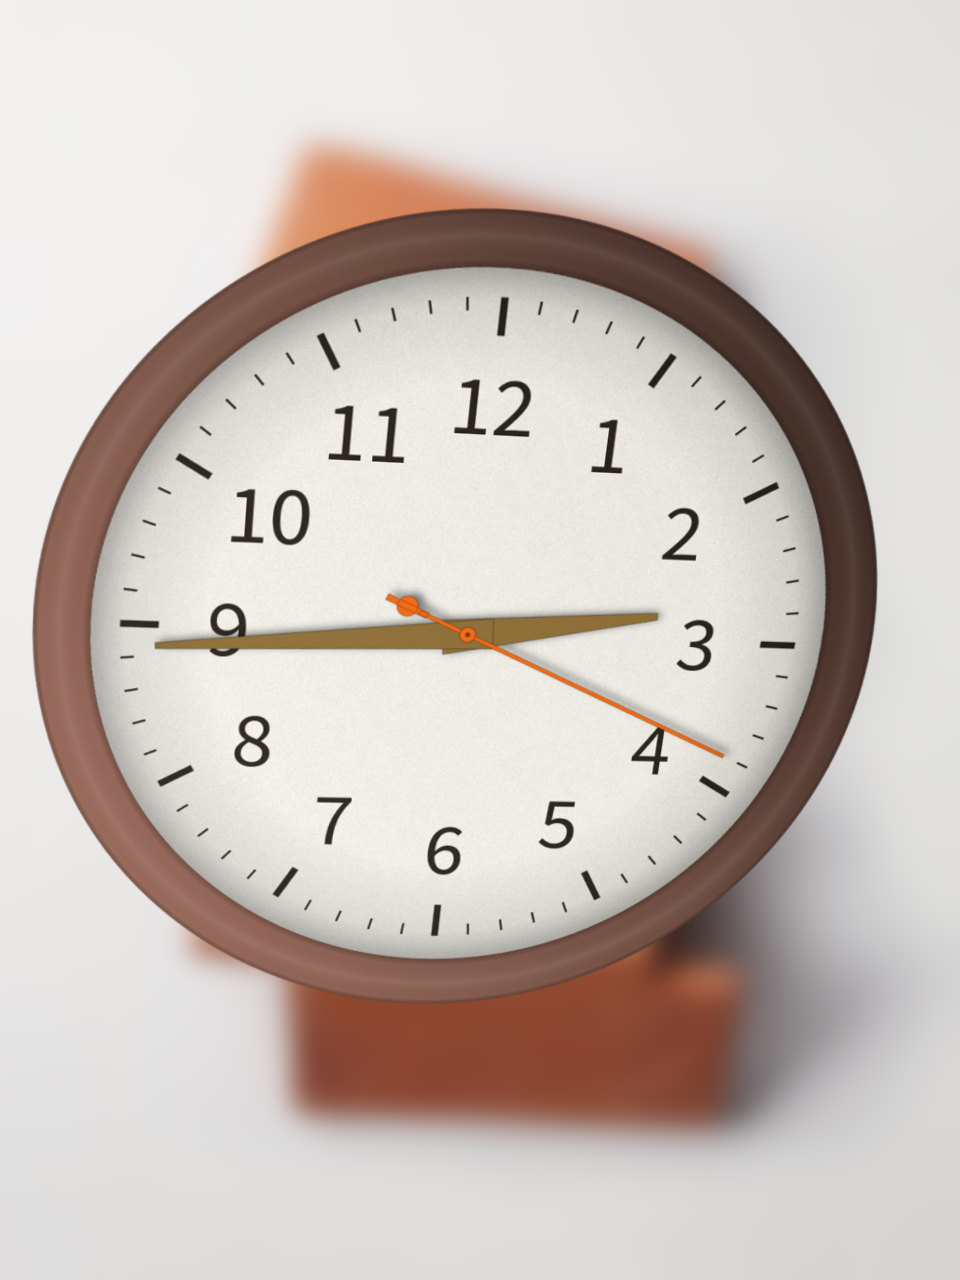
2,44,19
